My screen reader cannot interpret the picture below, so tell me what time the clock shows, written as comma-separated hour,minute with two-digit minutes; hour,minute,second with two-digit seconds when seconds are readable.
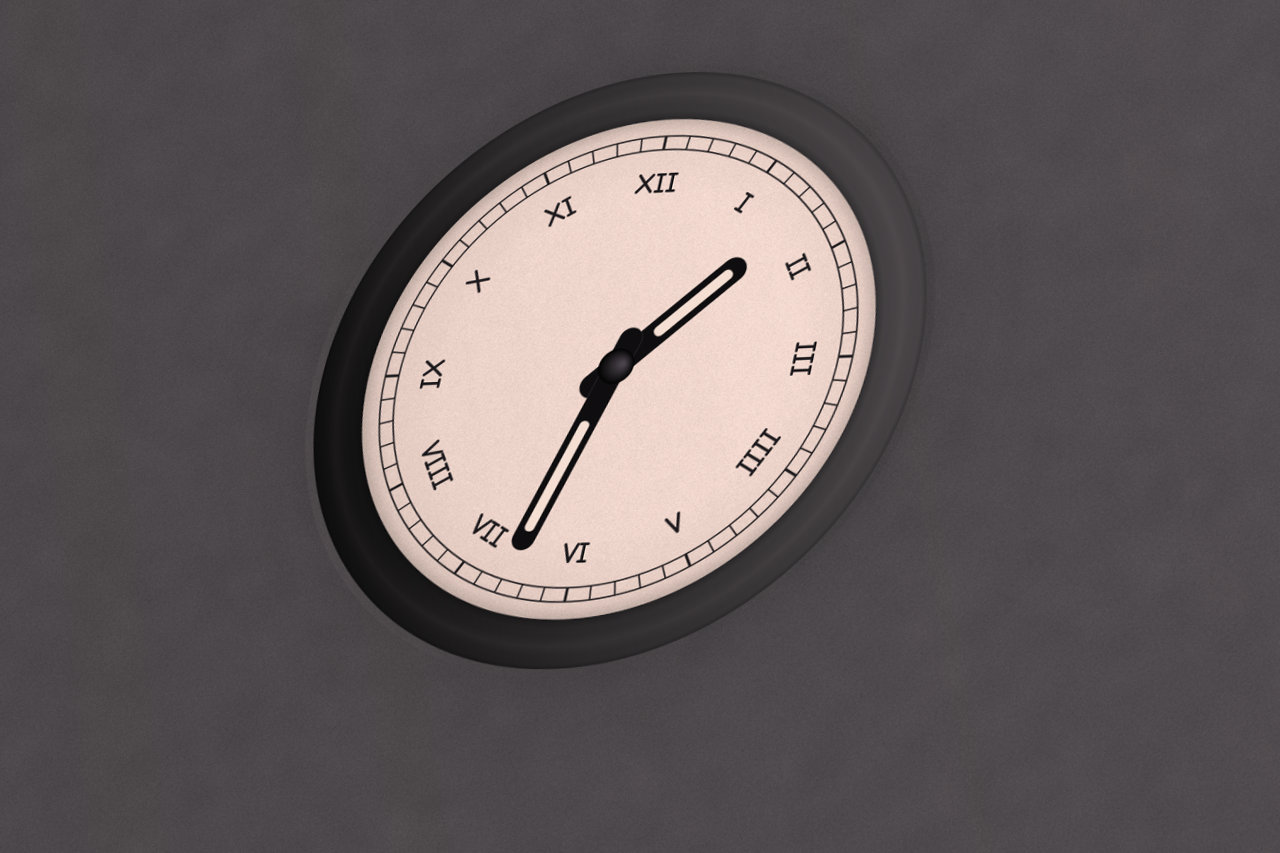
1,33
